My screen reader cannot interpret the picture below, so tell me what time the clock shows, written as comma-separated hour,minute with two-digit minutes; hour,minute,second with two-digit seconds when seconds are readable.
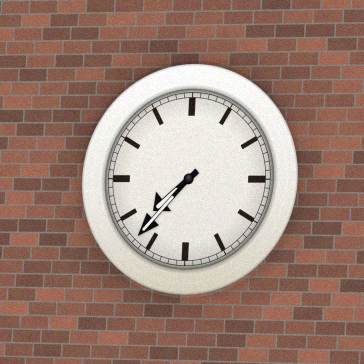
7,37
